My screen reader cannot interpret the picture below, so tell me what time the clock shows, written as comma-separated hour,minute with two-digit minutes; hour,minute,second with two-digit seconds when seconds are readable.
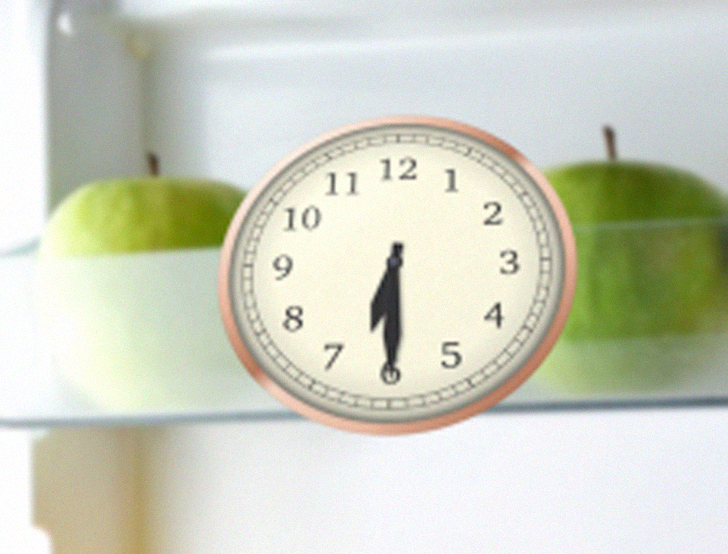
6,30
